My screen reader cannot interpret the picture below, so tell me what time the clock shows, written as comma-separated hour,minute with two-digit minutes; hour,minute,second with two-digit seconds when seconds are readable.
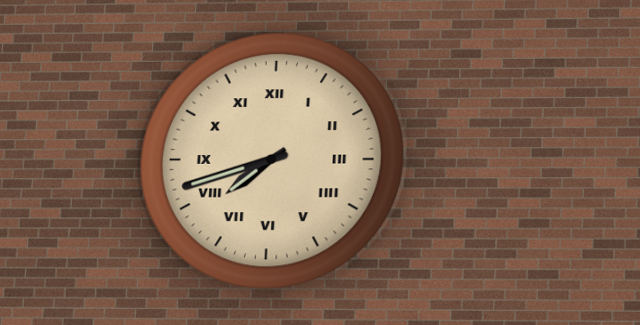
7,42
